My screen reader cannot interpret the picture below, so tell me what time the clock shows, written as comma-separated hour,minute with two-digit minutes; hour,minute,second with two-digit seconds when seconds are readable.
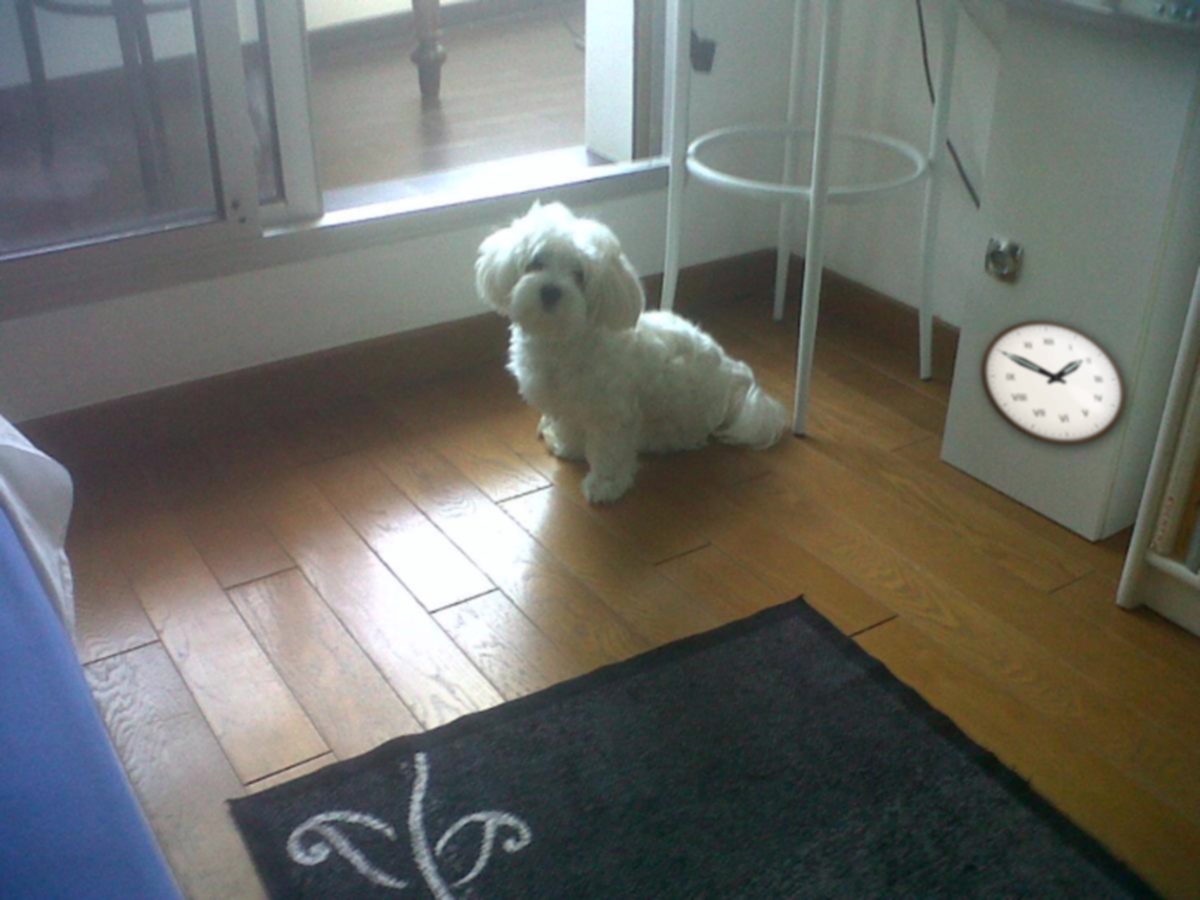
1,50
